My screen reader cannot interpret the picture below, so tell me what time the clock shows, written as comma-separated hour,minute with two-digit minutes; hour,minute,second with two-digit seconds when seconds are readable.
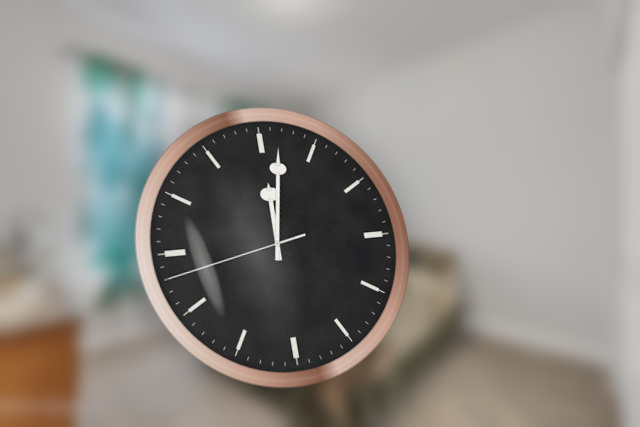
12,01,43
